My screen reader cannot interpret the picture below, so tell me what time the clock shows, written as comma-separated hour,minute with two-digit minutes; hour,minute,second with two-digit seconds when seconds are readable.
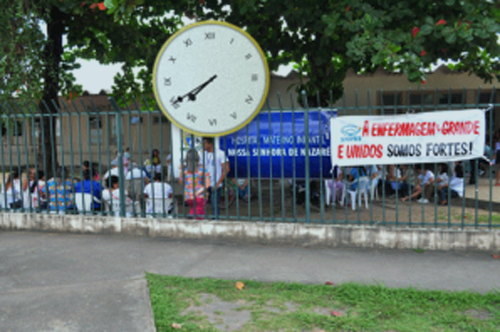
7,40
